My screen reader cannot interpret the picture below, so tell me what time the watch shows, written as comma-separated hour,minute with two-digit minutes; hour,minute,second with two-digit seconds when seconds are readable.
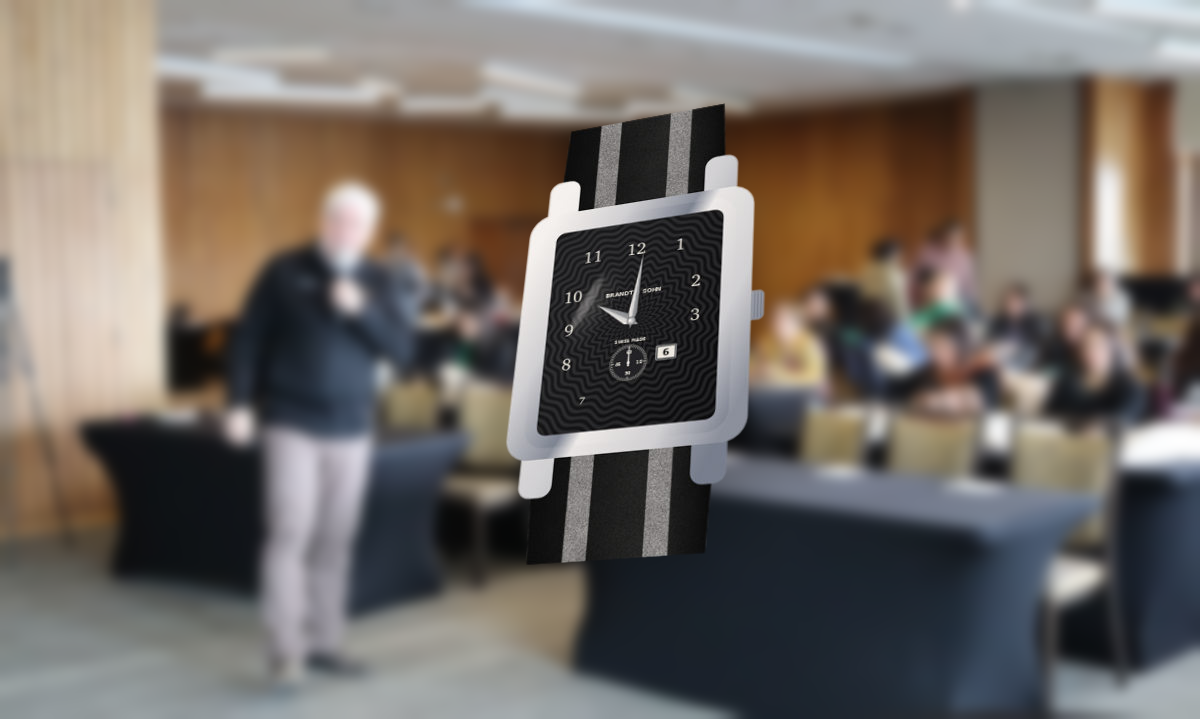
10,01
